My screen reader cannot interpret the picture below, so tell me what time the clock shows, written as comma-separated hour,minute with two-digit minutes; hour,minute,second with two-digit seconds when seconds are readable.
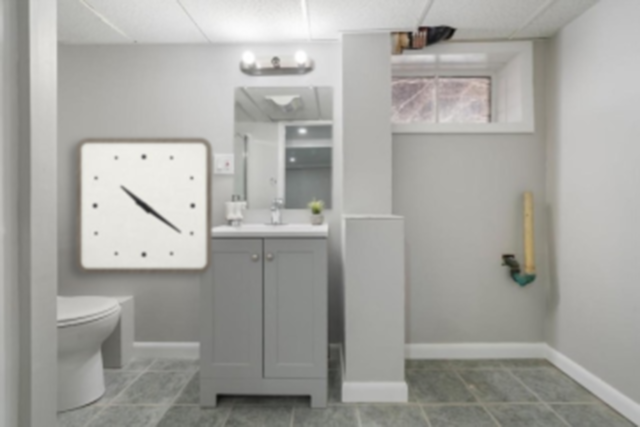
10,21
